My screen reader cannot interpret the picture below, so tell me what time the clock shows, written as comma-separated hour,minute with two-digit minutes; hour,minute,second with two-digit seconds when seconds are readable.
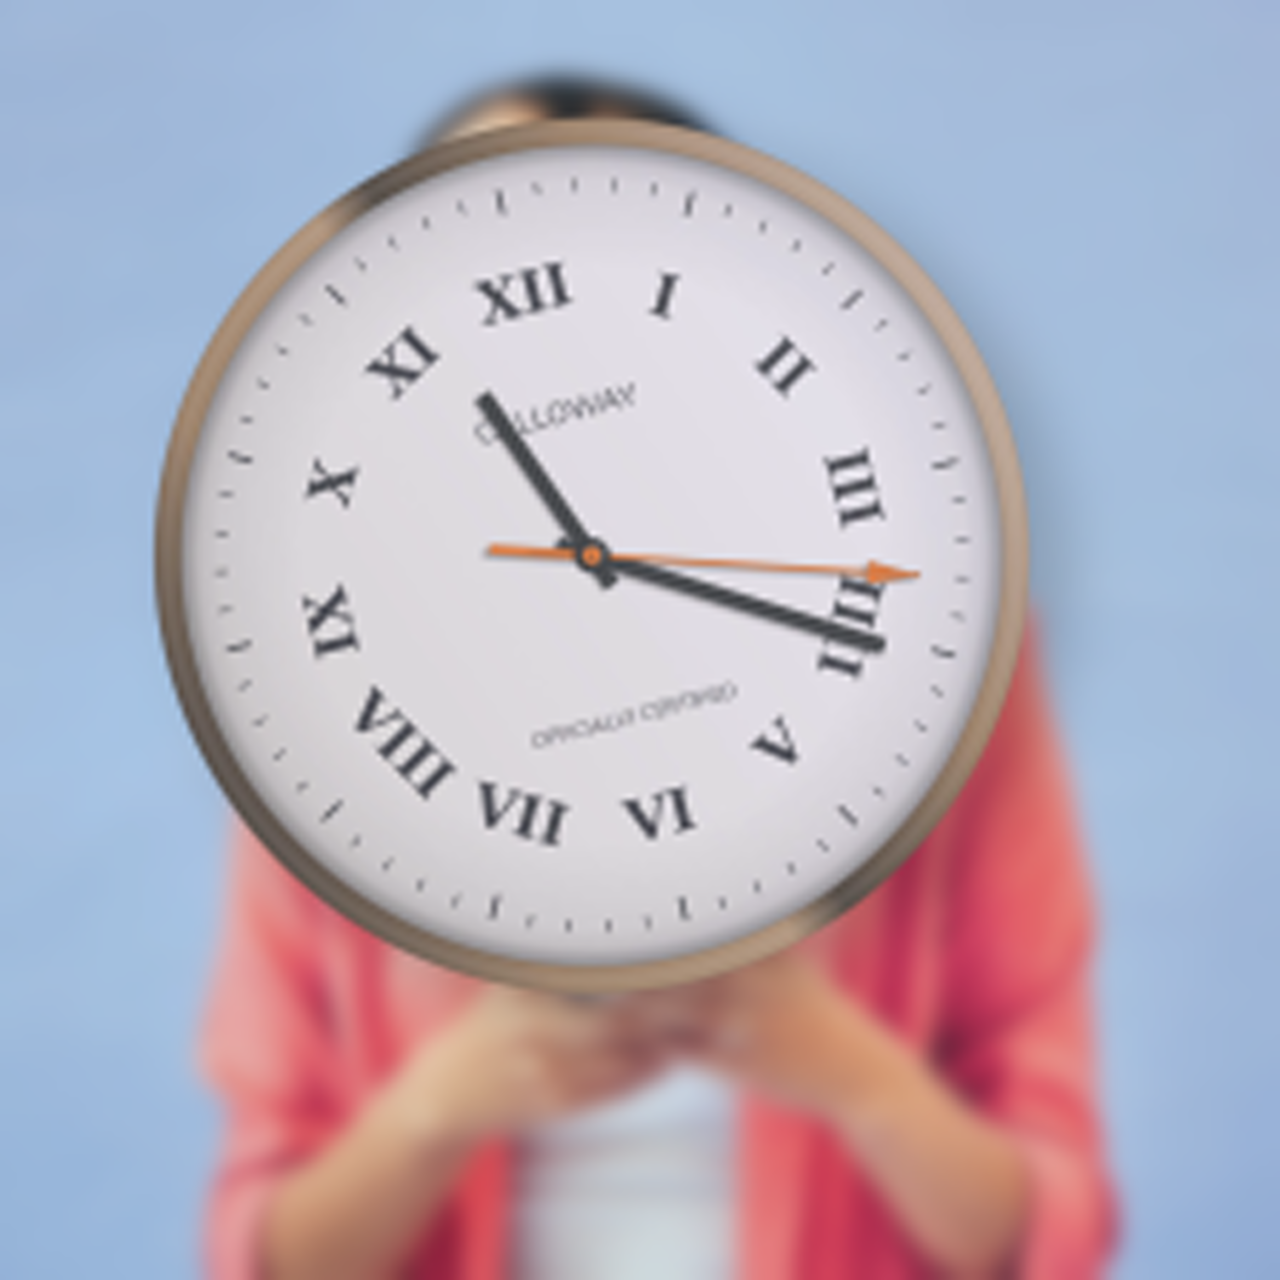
11,20,18
